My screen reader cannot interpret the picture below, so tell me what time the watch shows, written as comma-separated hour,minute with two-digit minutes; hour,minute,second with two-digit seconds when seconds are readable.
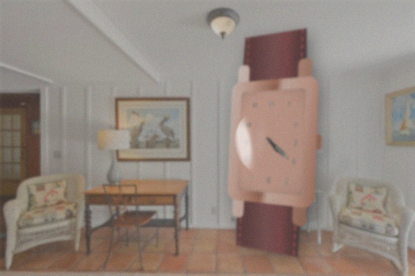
4,21
